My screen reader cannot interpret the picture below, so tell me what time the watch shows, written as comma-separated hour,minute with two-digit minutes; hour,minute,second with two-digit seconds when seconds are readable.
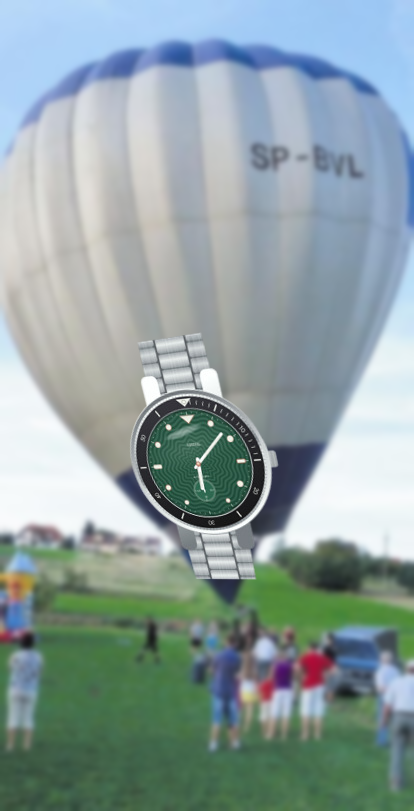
6,08
